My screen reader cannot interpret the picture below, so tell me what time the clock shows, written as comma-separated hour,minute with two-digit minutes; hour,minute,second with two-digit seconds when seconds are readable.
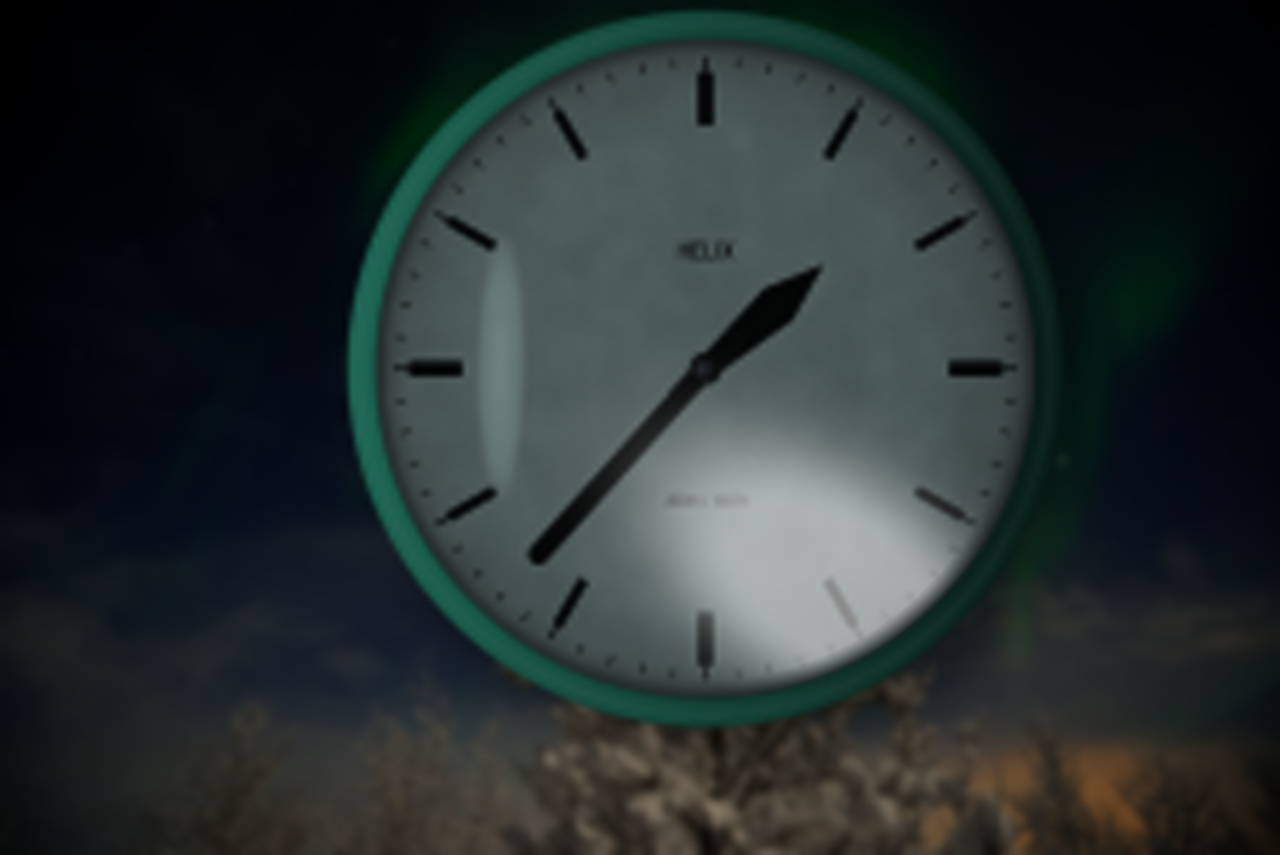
1,37
